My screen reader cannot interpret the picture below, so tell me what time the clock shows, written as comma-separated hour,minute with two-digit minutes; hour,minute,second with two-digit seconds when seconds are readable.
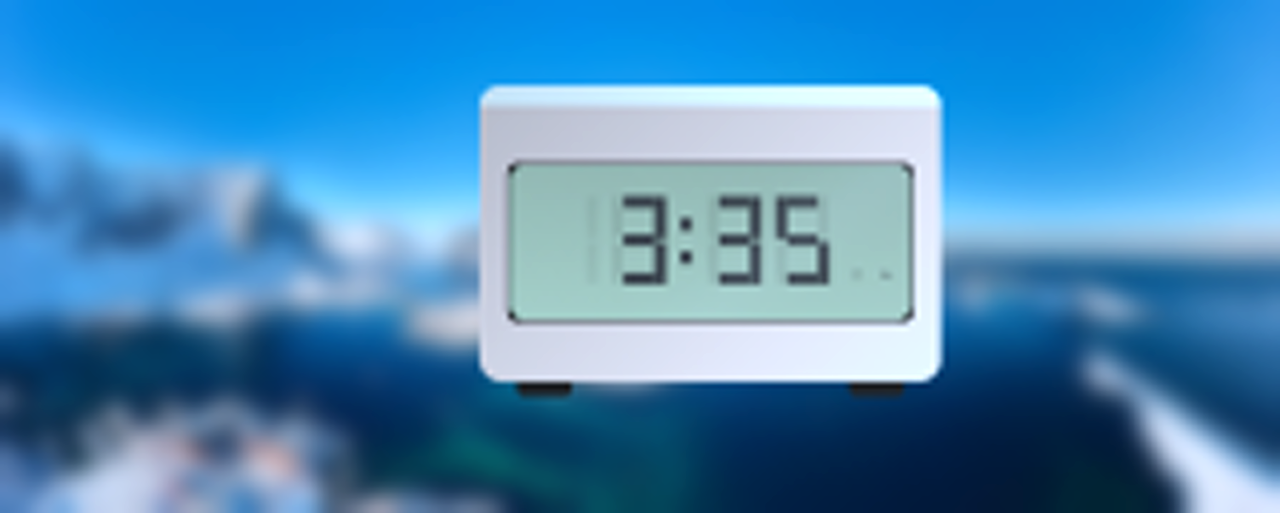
3,35
